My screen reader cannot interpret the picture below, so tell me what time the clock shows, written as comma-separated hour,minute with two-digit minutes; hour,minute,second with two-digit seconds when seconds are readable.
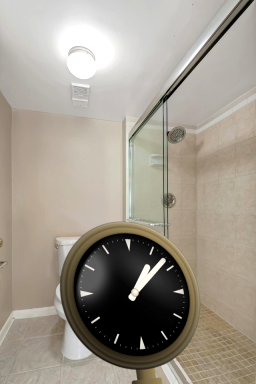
1,08
